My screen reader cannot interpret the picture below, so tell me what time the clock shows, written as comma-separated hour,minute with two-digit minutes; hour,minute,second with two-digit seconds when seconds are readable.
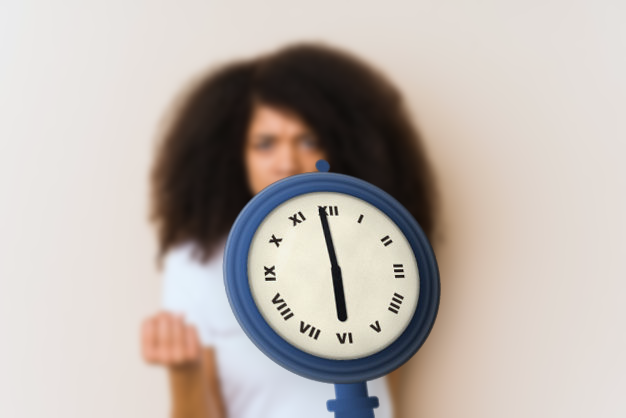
5,59
